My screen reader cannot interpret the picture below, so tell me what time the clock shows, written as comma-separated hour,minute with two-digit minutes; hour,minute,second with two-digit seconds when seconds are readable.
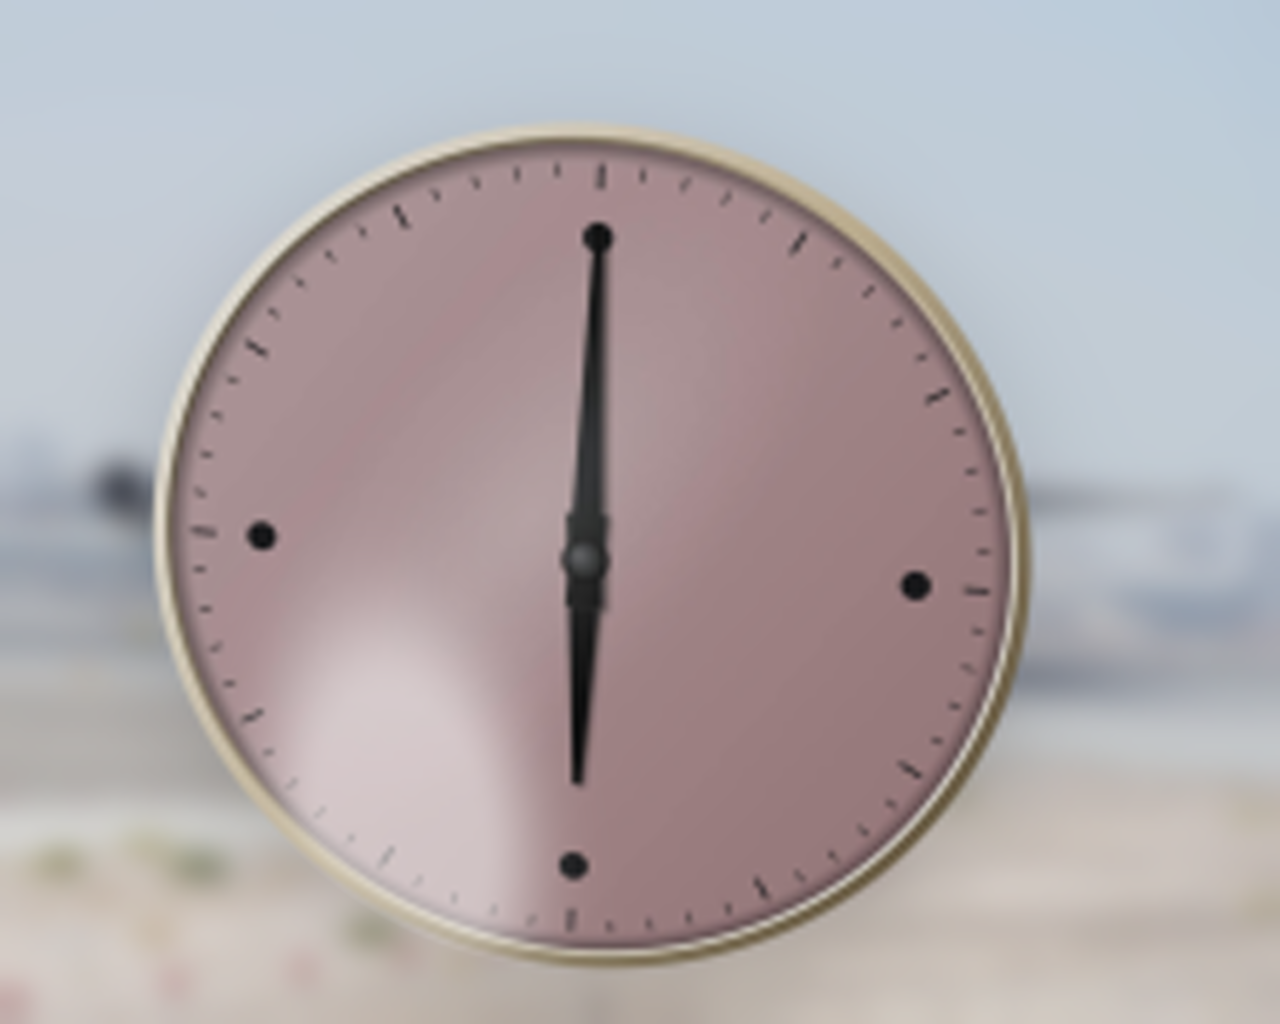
6,00
